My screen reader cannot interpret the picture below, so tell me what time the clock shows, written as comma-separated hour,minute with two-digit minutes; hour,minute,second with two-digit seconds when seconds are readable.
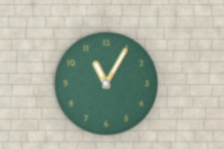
11,05
